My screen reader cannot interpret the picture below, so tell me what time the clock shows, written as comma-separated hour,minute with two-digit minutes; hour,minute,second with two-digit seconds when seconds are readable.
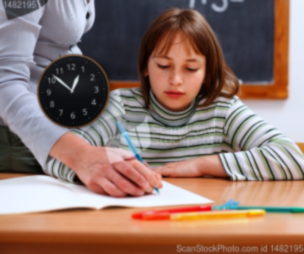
12,52
